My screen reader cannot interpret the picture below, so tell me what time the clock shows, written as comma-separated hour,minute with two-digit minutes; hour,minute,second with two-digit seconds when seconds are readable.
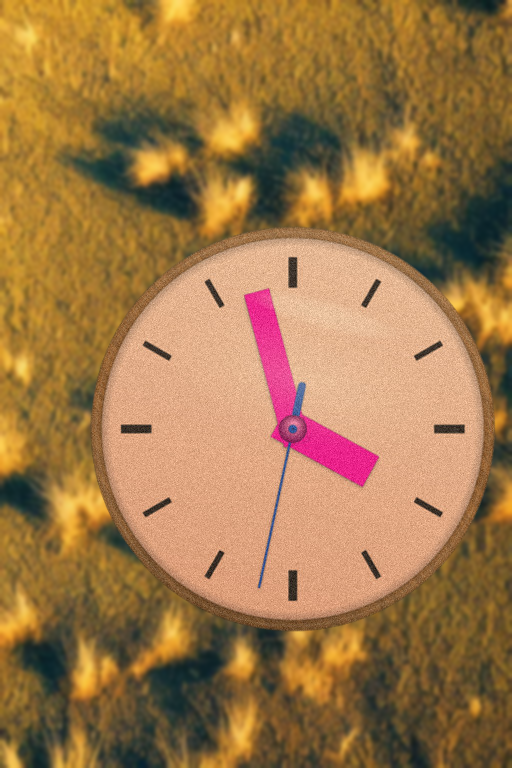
3,57,32
